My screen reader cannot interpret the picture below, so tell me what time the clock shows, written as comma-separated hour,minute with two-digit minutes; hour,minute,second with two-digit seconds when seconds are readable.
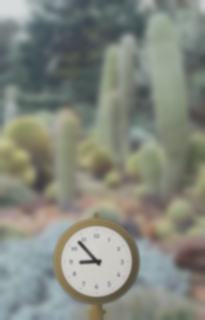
8,53
